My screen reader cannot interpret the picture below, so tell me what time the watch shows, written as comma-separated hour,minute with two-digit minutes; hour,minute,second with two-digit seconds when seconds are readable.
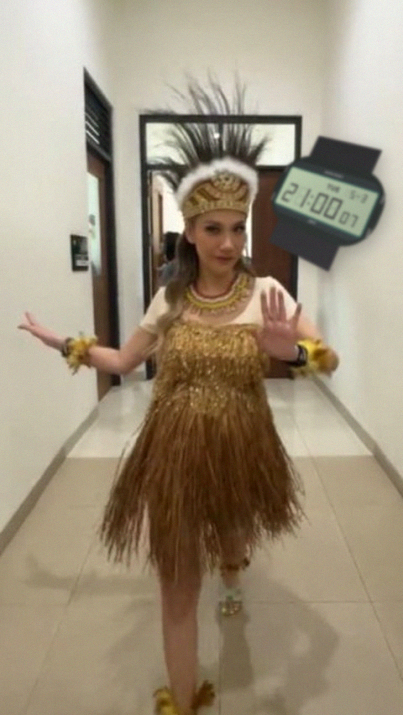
21,00
